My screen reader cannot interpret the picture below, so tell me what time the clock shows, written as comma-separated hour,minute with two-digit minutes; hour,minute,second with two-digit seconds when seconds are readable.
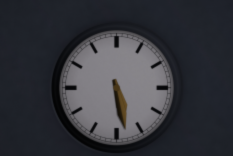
5,28
